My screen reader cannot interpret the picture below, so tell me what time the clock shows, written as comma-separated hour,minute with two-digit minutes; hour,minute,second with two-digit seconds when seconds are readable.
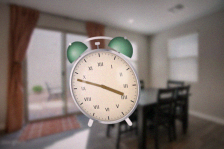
3,48
